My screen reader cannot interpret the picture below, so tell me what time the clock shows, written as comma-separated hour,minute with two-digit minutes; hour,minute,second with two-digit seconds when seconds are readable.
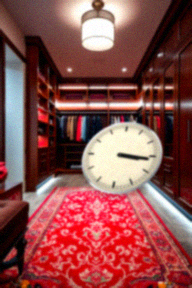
3,16
